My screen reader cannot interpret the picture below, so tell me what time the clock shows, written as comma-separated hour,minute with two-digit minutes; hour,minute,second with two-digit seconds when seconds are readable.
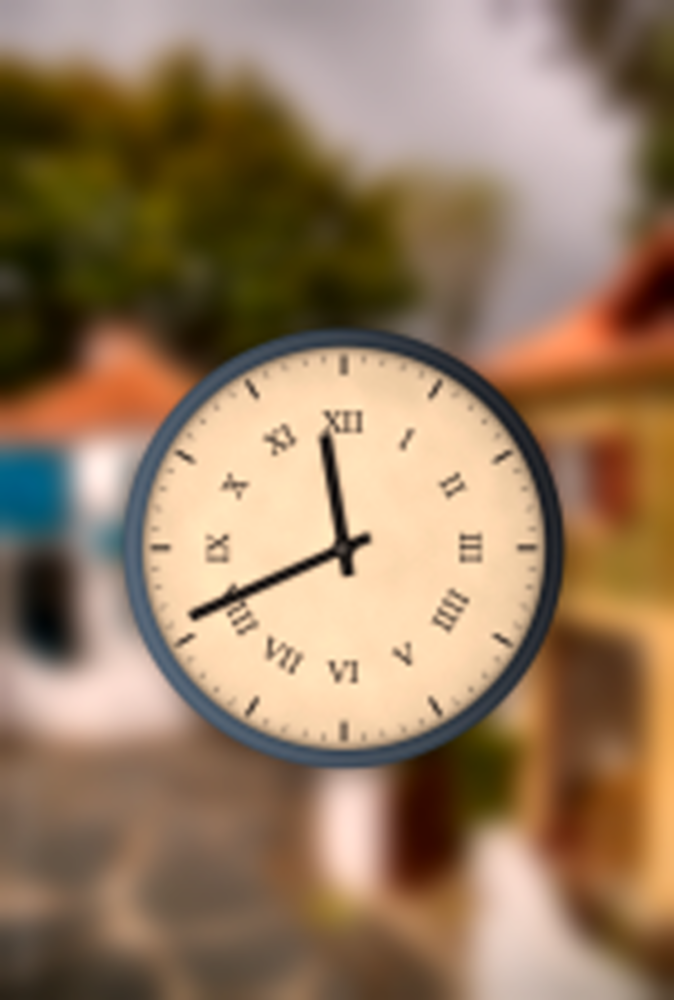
11,41
